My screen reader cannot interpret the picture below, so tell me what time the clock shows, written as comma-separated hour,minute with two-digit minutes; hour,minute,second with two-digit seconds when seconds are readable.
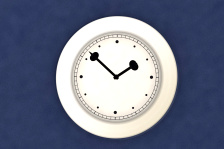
1,52
